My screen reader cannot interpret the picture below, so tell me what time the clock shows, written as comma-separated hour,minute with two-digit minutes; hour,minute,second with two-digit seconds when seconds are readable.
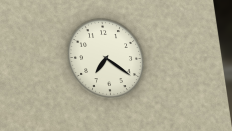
7,21
